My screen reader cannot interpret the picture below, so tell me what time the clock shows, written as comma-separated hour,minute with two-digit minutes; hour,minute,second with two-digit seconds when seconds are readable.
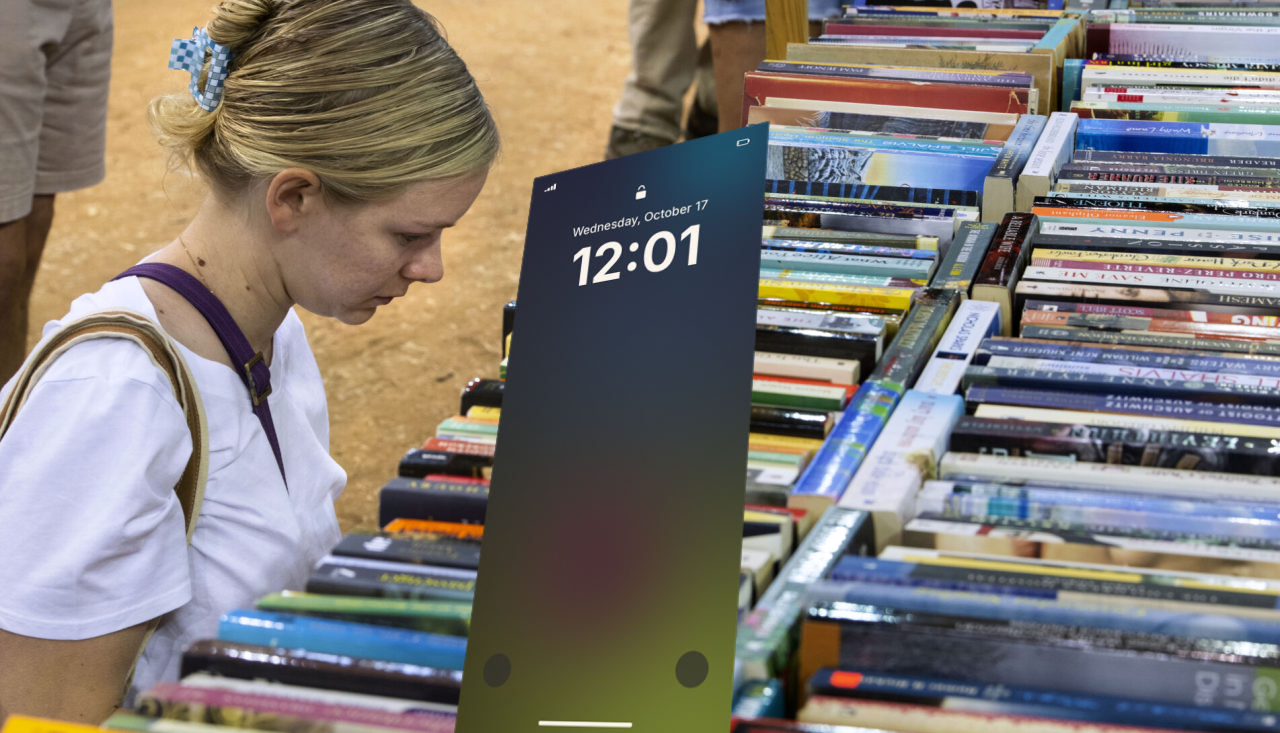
12,01
